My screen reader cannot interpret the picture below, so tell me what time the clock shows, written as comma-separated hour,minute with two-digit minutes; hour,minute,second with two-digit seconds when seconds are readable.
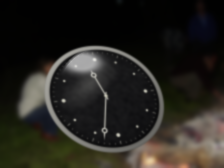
11,33
